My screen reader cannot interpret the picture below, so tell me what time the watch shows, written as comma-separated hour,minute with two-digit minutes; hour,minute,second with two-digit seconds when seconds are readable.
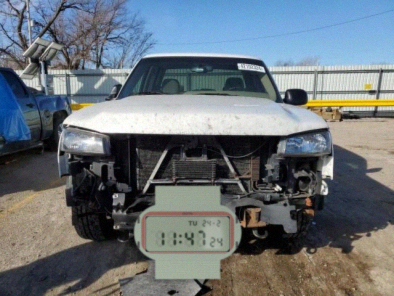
11,47,24
